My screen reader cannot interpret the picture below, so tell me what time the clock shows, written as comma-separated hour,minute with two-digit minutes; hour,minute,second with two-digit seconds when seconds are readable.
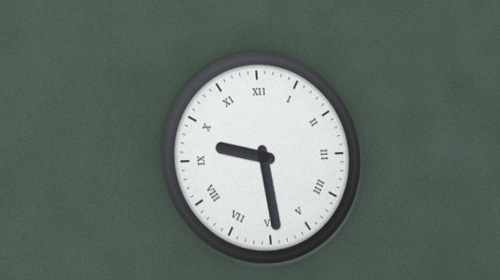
9,29
